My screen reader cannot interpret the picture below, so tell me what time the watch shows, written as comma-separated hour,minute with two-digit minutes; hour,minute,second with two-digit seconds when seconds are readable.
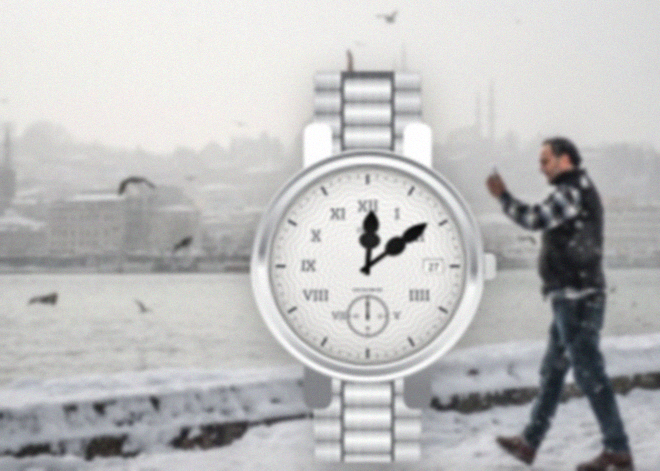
12,09
